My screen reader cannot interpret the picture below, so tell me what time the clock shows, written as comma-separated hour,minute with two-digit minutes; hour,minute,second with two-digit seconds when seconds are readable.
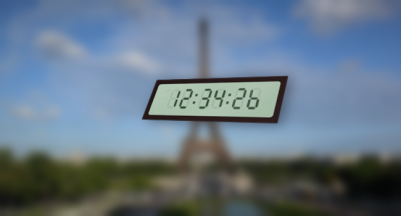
12,34,26
